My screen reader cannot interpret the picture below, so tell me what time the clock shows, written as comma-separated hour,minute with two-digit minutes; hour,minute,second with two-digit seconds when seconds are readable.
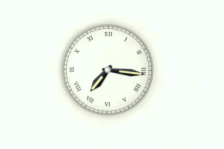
7,16
